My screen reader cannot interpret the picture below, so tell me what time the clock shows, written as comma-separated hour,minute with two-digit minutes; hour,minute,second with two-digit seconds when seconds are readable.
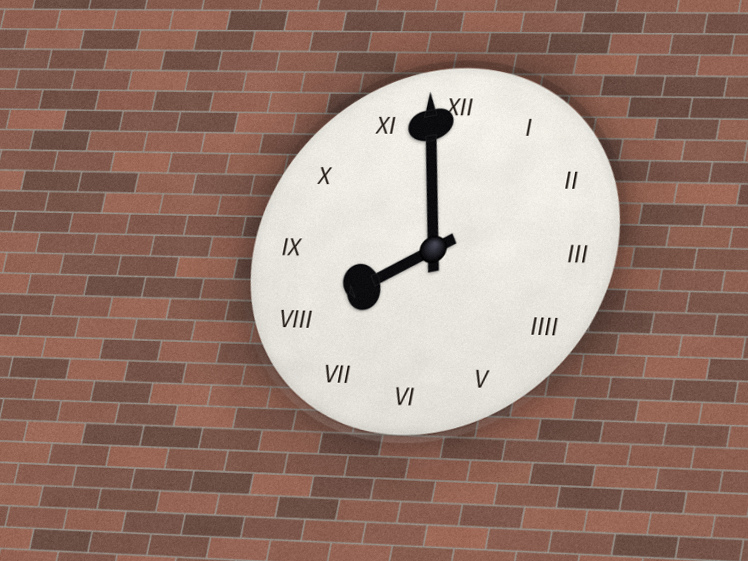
7,58
